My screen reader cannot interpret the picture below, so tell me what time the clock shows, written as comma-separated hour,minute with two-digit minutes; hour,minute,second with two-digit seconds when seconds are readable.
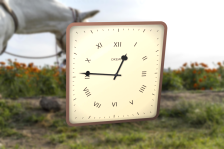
12,46
